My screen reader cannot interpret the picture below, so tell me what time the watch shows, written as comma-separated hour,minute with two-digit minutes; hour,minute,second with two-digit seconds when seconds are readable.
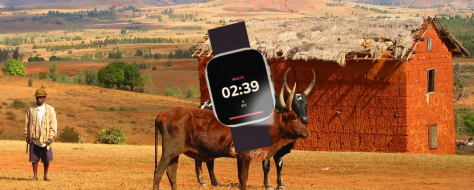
2,39
